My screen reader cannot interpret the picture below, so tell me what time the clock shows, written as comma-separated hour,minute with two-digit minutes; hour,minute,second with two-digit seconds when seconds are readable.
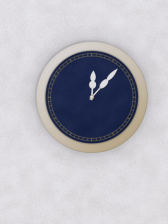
12,07
